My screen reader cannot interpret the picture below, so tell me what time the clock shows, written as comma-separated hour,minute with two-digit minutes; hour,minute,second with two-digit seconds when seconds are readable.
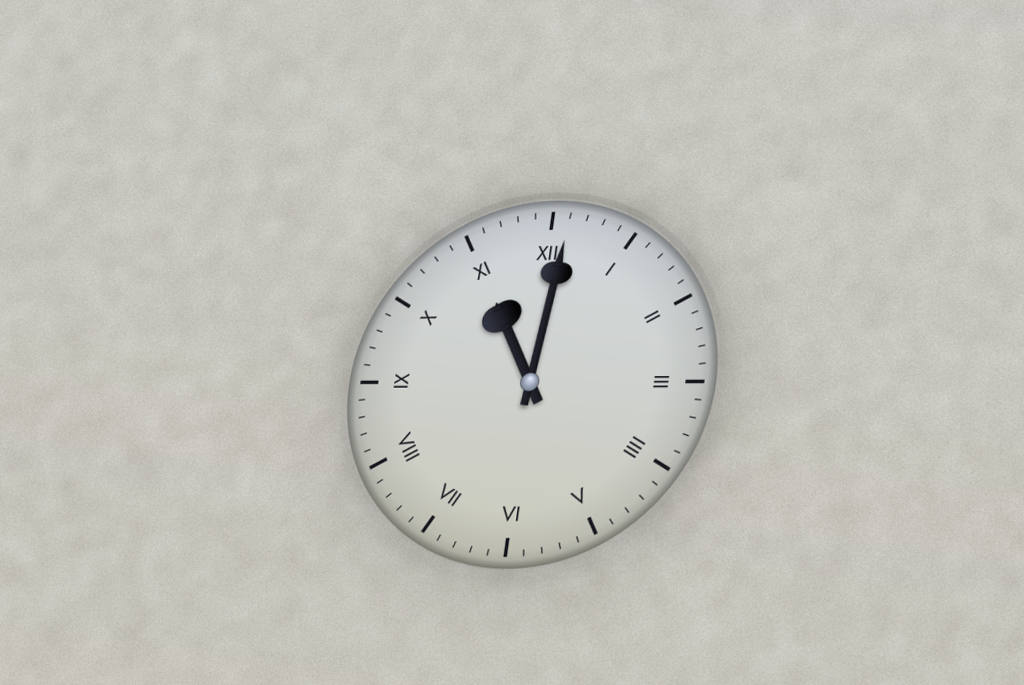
11,01
